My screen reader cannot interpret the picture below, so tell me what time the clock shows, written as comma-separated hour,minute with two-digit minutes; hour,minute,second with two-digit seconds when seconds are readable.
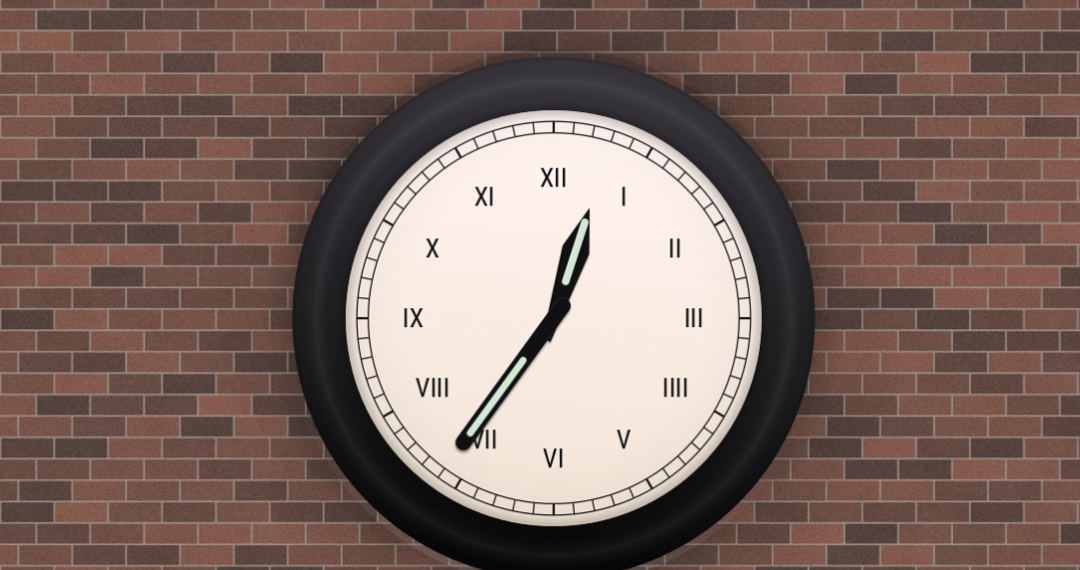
12,36
